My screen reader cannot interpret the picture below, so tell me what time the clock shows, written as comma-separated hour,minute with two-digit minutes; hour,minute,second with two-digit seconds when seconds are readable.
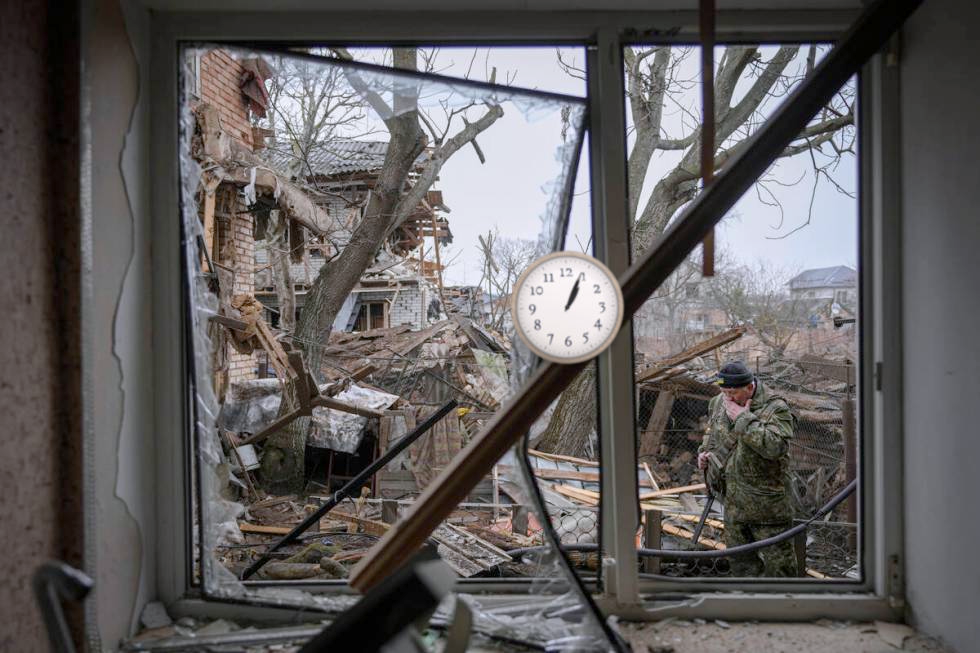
1,04
